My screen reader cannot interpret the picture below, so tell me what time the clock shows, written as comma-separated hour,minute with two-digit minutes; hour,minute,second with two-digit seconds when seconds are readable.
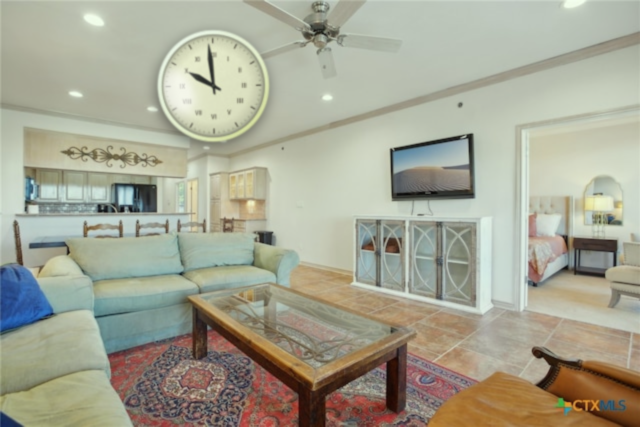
9,59
